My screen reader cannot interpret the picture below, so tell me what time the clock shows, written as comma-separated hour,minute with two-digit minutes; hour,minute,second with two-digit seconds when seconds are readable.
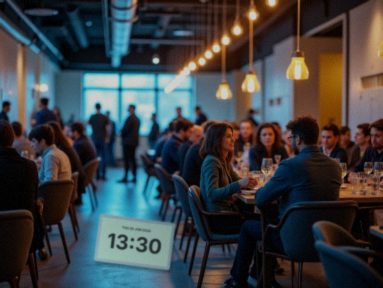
13,30
